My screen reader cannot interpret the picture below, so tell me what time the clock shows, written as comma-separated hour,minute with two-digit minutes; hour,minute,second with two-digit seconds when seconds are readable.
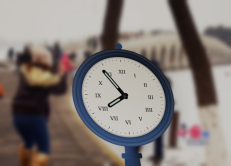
7,54
